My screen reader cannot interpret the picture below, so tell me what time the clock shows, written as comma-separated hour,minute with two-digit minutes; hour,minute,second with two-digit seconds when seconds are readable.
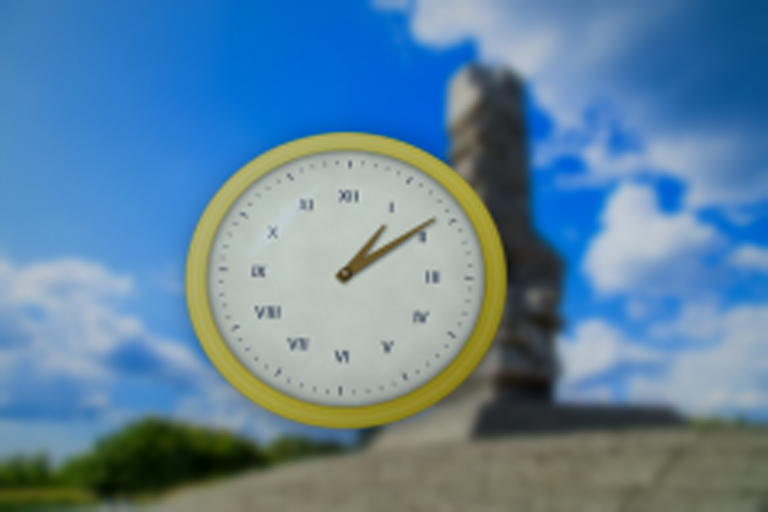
1,09
